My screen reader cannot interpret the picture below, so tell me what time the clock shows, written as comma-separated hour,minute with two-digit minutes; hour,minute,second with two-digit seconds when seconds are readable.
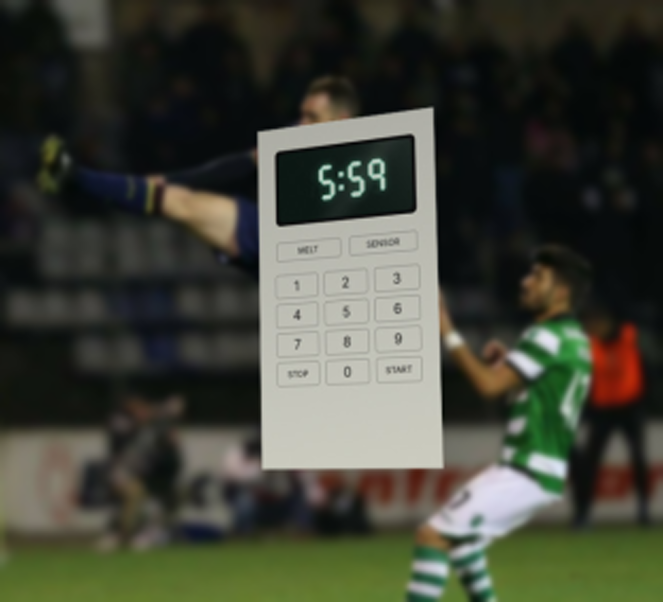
5,59
